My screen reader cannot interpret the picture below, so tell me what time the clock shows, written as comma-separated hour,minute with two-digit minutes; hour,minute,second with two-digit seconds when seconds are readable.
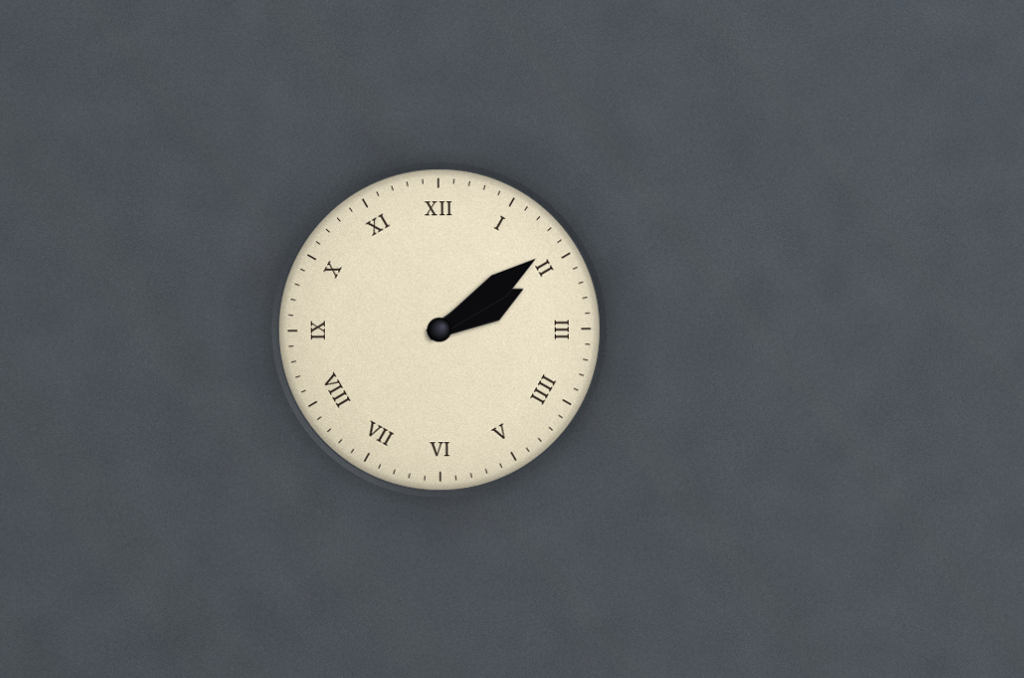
2,09
